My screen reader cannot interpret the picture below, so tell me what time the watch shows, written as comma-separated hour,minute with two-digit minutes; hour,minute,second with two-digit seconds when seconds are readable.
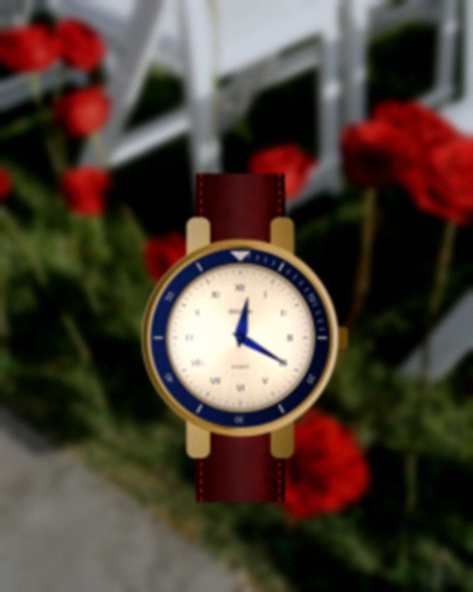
12,20
